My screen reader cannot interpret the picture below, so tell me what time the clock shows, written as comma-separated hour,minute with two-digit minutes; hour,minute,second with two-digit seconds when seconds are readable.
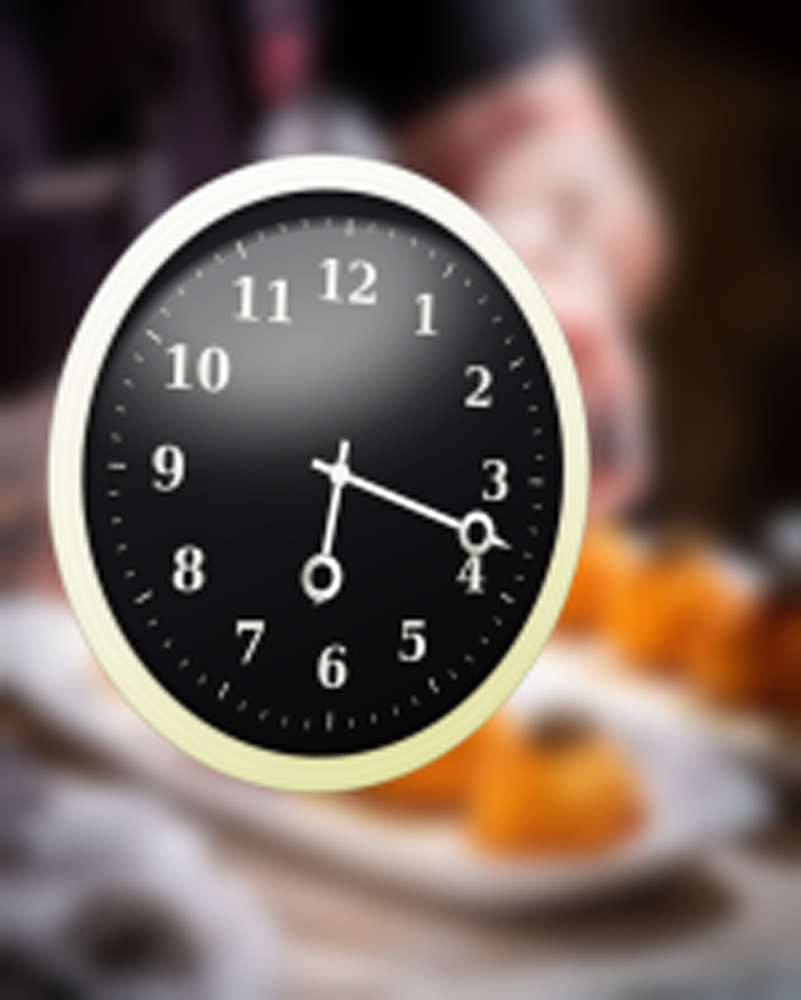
6,18
